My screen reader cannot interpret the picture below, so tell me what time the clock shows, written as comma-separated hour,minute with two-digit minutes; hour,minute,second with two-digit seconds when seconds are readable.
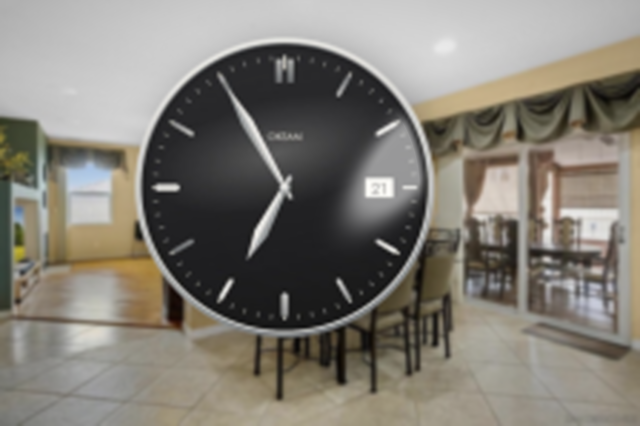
6,55
